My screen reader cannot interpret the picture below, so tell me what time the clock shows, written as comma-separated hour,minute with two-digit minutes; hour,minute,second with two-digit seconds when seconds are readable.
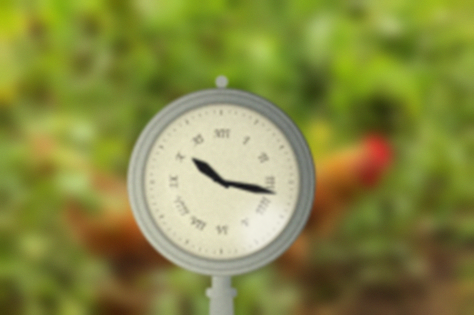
10,17
